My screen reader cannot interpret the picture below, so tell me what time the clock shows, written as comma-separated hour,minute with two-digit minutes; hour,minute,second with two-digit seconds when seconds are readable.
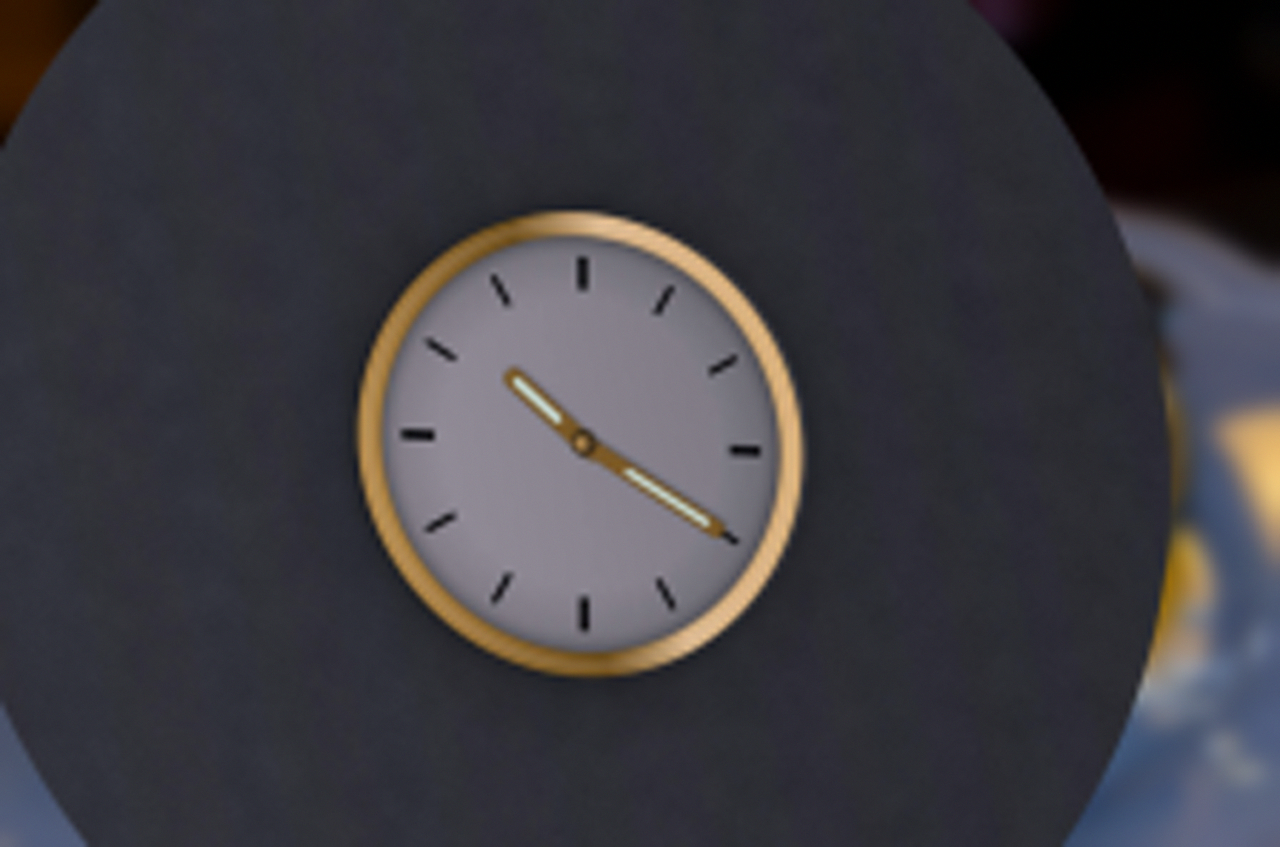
10,20
